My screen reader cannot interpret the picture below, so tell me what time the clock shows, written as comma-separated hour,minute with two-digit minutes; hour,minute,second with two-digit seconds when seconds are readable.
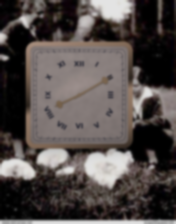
8,10
